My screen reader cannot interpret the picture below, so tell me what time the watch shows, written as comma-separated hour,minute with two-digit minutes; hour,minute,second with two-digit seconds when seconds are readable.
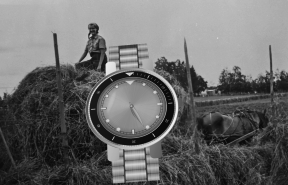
5,26
